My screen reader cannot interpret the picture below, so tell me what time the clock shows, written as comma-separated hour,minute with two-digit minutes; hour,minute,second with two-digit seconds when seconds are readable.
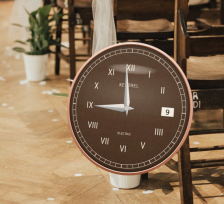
8,59
